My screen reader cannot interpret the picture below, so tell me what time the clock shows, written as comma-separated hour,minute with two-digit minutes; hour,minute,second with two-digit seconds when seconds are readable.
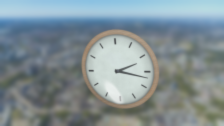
2,17
